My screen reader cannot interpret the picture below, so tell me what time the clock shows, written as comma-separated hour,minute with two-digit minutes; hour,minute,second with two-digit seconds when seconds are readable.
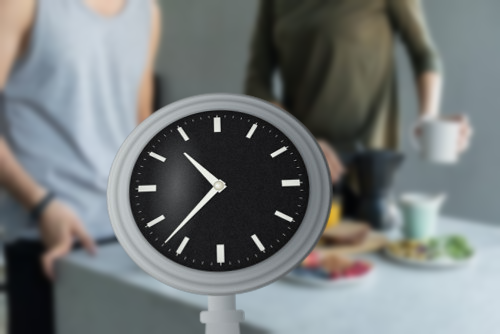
10,37
